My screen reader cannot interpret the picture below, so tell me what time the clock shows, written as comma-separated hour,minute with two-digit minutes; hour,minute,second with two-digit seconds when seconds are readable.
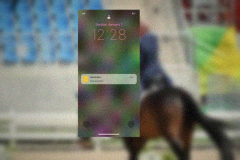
12,28
